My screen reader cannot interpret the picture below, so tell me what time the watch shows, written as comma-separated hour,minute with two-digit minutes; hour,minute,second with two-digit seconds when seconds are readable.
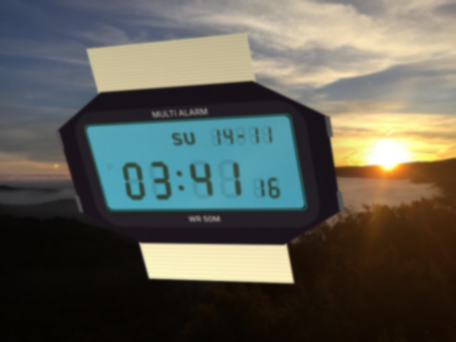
3,41,16
